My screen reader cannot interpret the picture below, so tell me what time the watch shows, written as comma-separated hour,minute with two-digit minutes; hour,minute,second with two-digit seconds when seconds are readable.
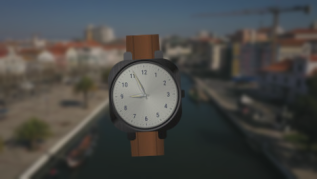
8,56
